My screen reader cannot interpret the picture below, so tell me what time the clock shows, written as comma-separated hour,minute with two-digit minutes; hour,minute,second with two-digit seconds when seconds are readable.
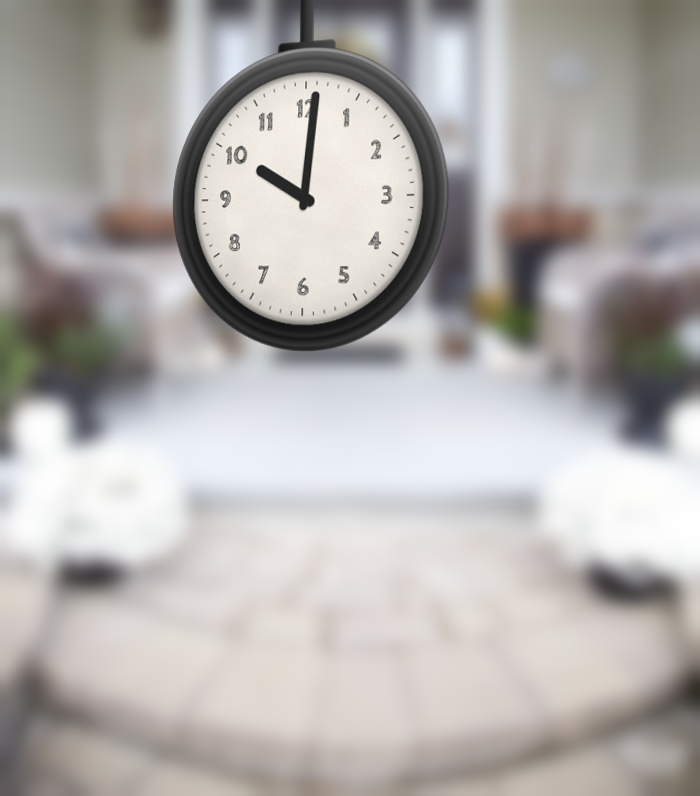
10,01
